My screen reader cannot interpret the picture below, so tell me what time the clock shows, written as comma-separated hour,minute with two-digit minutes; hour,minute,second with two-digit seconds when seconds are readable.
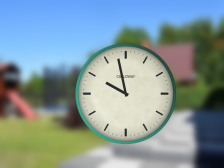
9,58
